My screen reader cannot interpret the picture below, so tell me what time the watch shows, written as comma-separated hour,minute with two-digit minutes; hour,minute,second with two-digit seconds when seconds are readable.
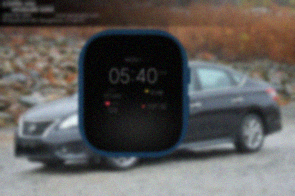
5,40
